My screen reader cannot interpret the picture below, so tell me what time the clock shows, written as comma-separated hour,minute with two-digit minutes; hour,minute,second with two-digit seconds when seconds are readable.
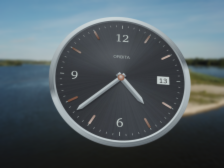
4,38
